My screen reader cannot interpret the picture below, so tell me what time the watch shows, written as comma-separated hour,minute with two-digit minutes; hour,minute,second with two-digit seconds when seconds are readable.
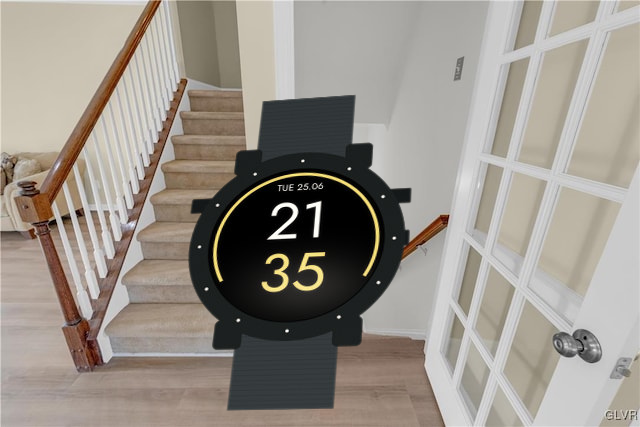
21,35
